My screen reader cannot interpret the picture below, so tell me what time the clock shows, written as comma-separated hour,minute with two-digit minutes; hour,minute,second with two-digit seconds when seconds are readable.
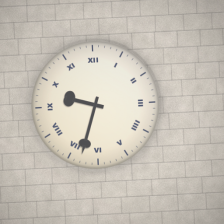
9,33
